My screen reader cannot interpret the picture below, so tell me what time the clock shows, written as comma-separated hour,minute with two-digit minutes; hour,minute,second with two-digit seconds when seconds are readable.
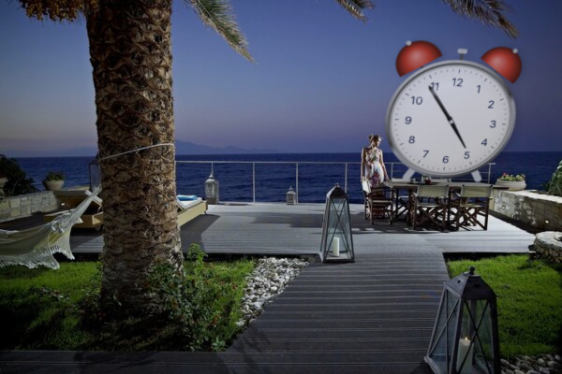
4,54
